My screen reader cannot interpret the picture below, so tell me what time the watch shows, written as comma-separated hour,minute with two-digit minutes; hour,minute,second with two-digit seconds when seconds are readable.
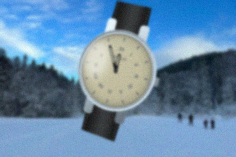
11,55
